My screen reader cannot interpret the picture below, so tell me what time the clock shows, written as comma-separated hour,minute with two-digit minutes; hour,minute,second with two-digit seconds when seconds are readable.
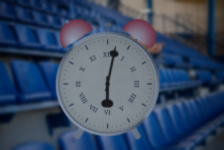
6,02
